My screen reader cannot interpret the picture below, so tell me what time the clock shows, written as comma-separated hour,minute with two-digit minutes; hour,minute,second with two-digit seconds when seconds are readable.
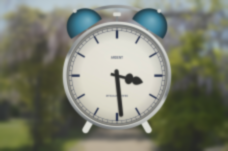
3,29
